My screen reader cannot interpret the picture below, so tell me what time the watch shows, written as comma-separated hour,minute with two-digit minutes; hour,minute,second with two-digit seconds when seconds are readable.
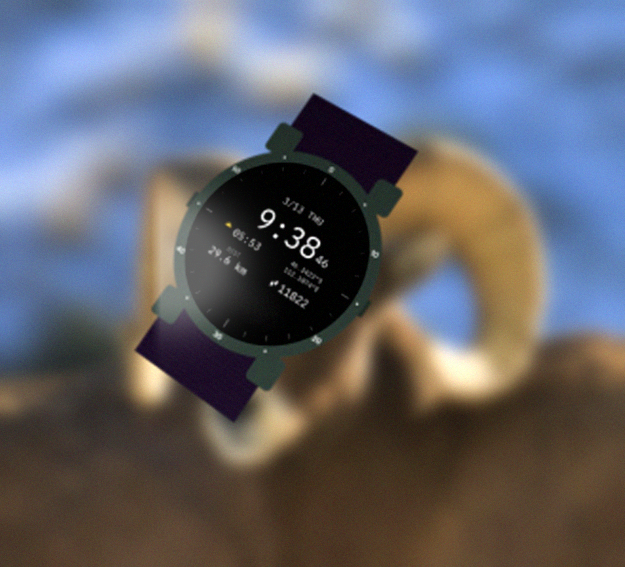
9,38
